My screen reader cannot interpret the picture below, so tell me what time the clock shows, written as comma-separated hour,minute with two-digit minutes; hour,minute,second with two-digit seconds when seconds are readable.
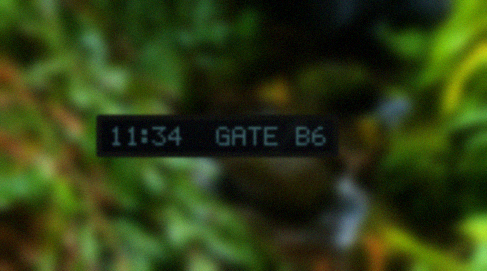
11,34
